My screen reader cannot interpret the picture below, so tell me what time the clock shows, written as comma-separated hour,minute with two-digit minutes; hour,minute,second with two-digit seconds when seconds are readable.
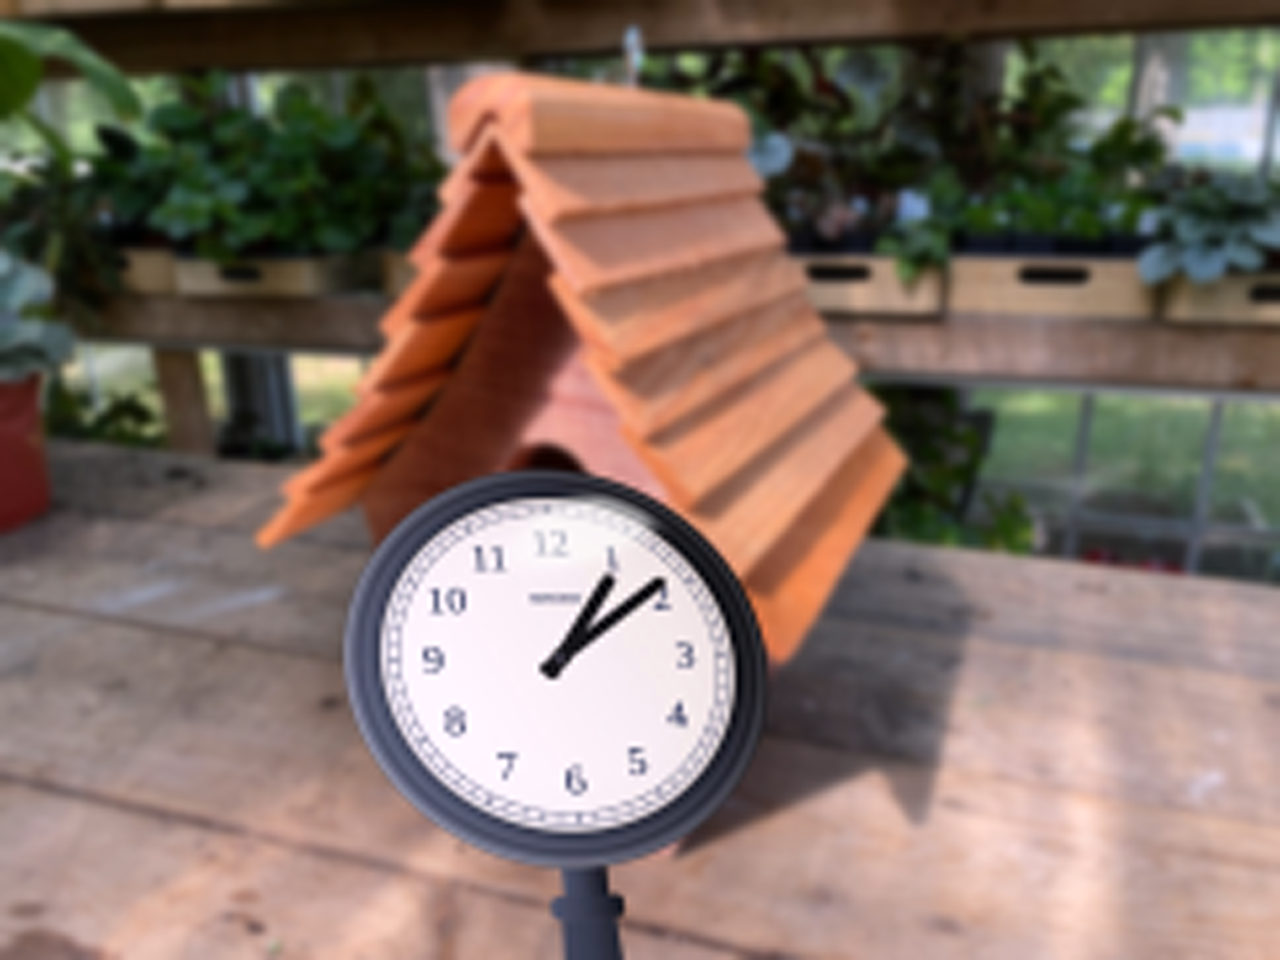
1,09
